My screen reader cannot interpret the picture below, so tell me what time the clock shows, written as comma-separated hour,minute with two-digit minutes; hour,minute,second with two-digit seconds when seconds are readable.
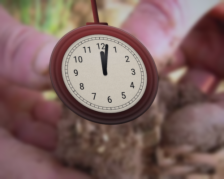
12,02
